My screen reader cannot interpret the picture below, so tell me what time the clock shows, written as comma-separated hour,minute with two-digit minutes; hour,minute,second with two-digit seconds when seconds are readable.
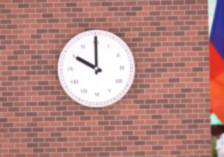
10,00
